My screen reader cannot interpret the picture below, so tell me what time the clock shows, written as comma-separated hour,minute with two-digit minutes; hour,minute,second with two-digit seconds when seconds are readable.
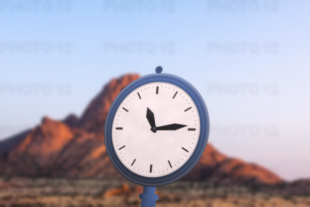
11,14
